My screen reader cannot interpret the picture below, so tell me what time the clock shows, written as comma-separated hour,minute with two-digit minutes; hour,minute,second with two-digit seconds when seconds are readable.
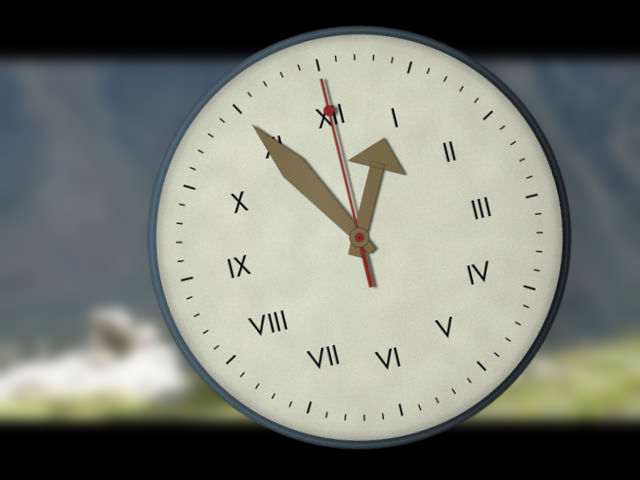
12,55,00
